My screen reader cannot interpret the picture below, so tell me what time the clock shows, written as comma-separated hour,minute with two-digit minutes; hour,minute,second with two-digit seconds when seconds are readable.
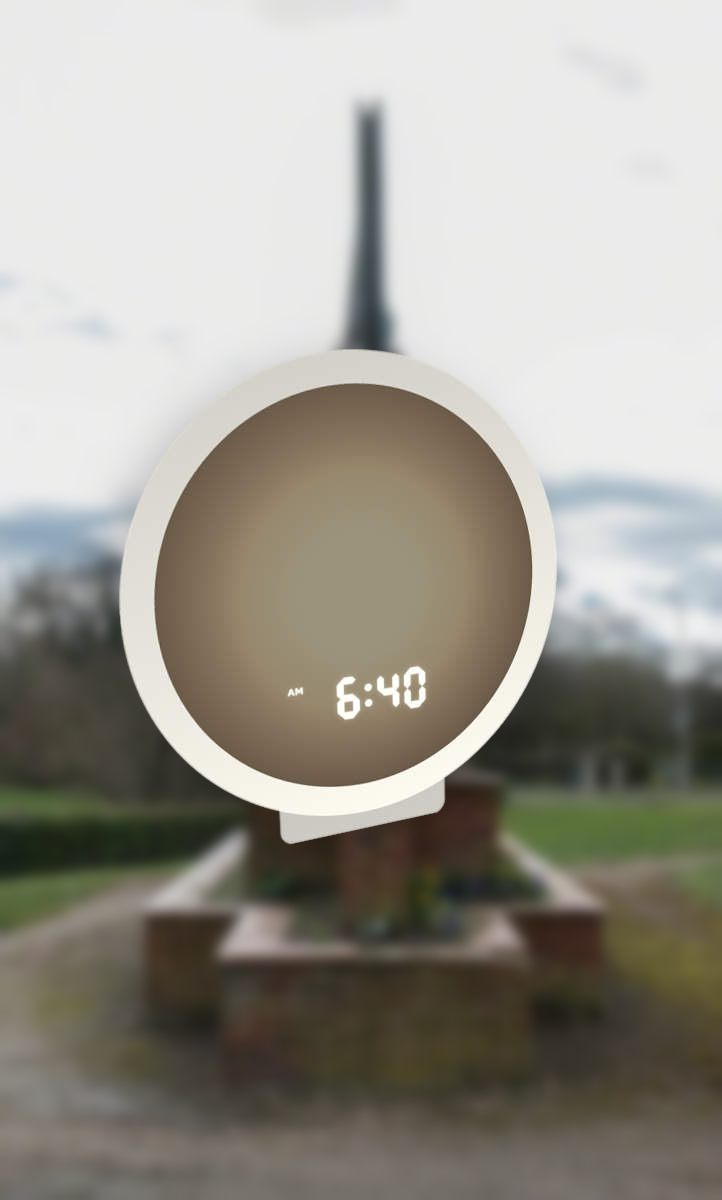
6,40
